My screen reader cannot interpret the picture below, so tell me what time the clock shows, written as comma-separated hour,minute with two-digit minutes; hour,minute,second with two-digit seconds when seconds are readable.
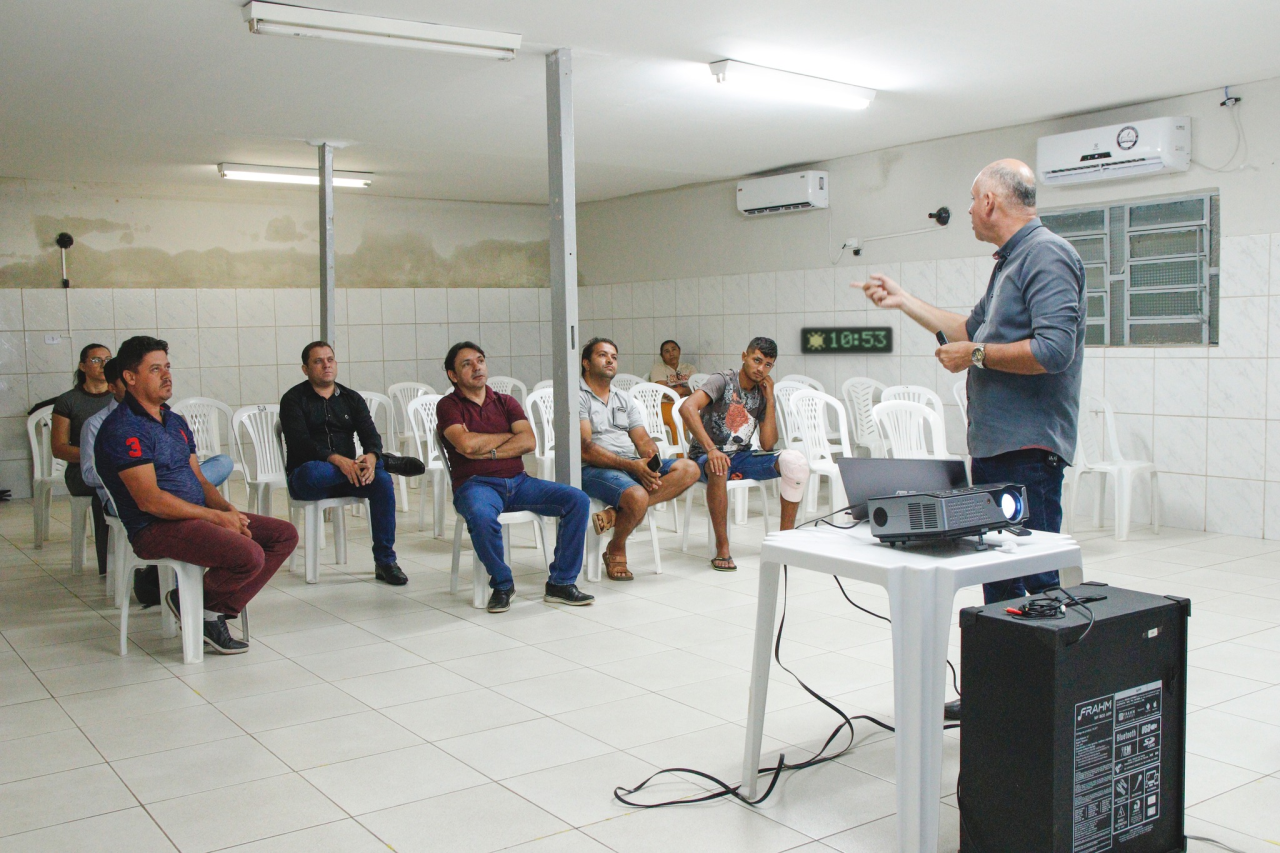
10,53
